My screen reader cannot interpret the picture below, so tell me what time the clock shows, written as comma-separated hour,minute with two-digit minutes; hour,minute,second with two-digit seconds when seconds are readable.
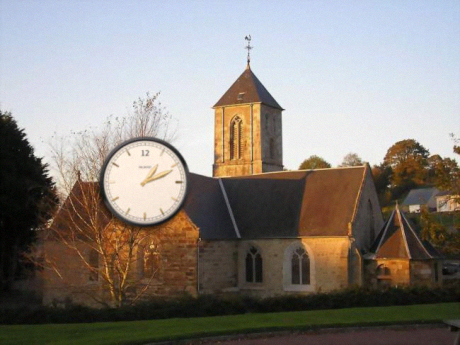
1,11
